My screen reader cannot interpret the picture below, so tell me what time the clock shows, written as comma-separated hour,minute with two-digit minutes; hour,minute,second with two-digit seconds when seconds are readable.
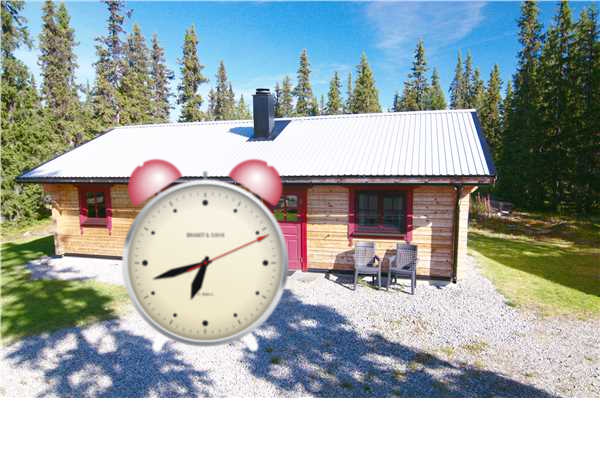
6,42,11
